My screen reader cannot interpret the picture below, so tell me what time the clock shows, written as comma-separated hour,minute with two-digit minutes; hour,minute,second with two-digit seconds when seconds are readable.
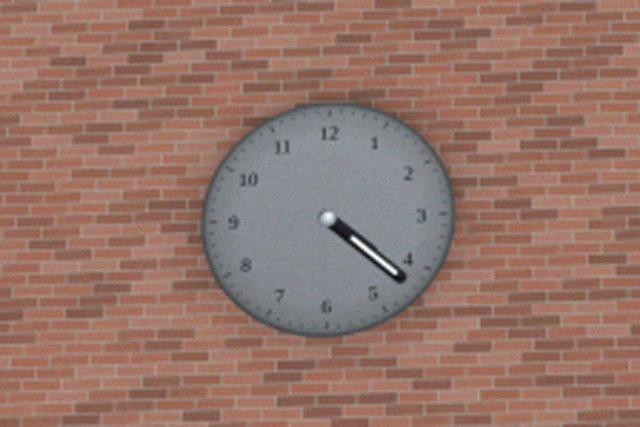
4,22
